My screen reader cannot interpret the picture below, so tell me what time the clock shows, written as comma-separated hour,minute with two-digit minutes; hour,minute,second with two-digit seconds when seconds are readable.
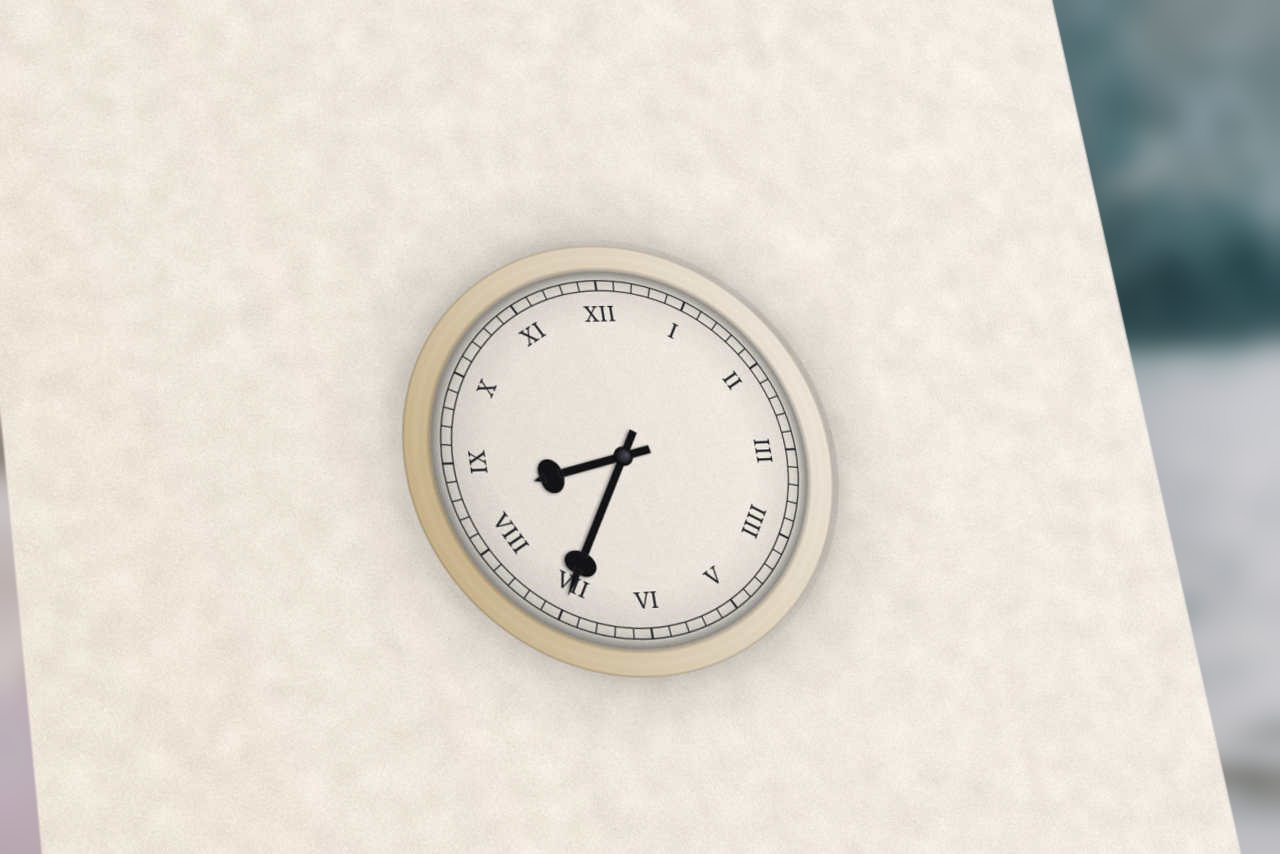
8,35
